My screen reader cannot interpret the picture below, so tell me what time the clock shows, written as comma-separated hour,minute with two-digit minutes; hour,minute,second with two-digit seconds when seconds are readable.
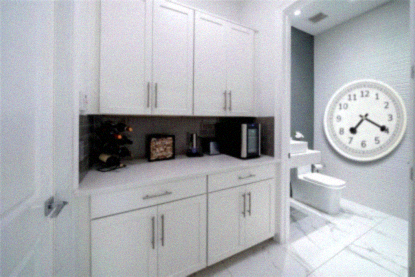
7,20
